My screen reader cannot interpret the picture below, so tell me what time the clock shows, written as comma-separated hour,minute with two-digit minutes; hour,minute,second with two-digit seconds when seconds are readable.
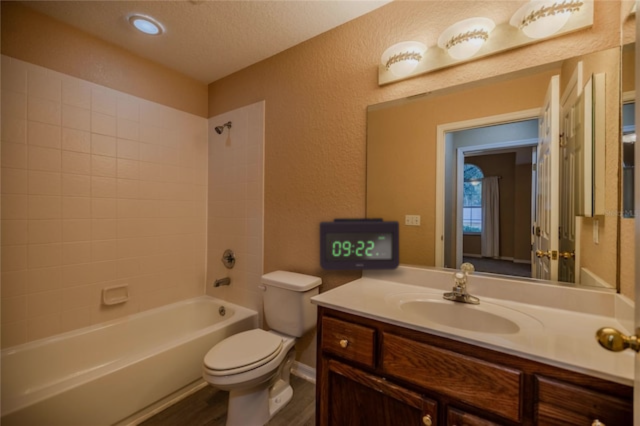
9,22
